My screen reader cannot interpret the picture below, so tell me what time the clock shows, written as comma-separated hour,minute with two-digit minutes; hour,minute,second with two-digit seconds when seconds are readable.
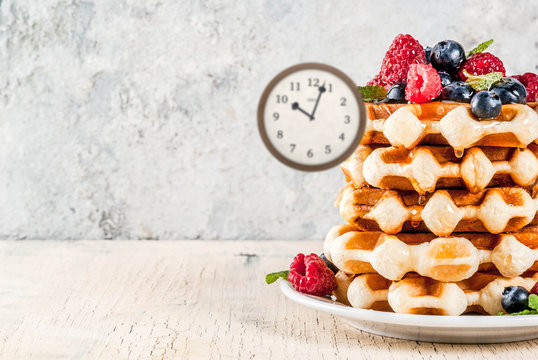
10,03
